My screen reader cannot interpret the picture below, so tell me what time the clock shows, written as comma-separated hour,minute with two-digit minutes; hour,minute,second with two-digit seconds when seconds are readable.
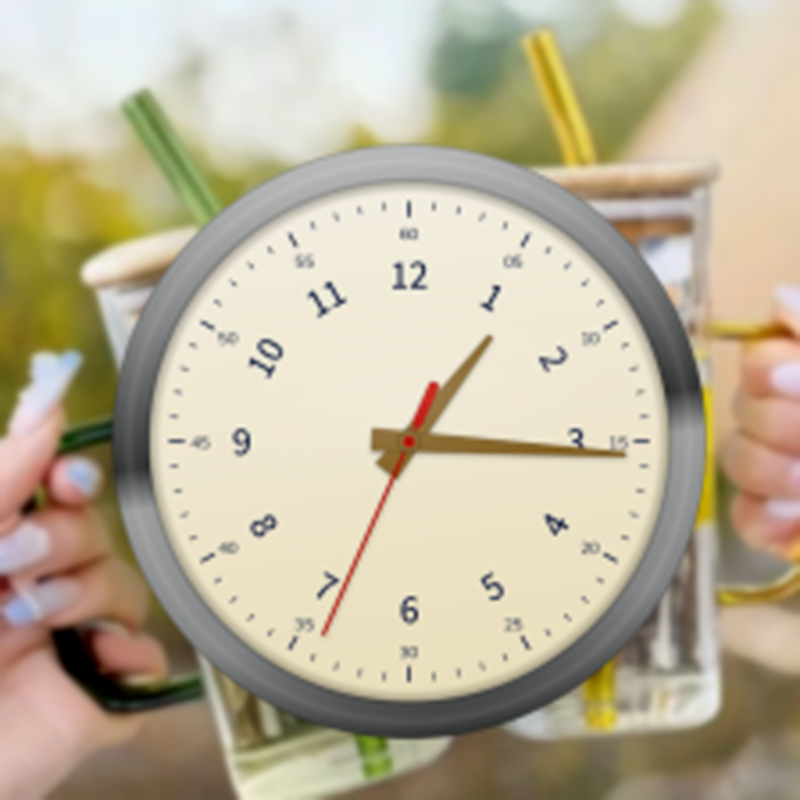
1,15,34
